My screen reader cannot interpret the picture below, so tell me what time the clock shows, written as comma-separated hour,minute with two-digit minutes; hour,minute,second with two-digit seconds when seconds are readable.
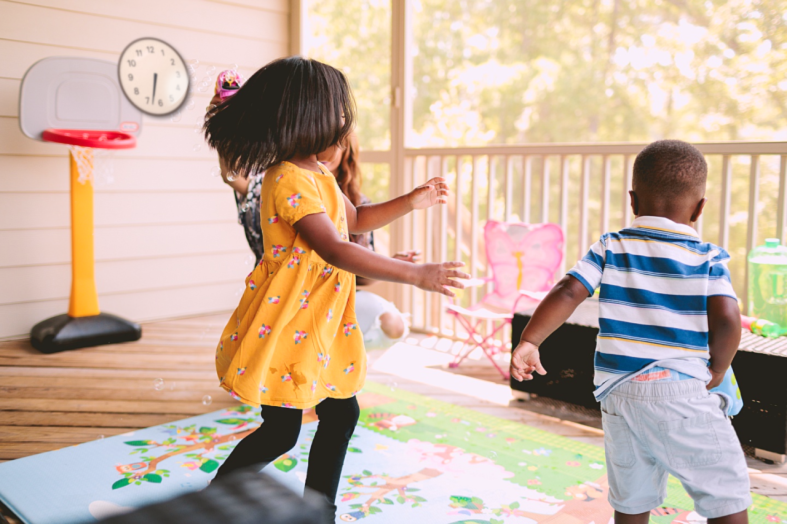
6,33
